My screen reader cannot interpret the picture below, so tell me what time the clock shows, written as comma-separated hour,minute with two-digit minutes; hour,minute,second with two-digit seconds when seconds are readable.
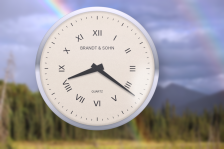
8,21
